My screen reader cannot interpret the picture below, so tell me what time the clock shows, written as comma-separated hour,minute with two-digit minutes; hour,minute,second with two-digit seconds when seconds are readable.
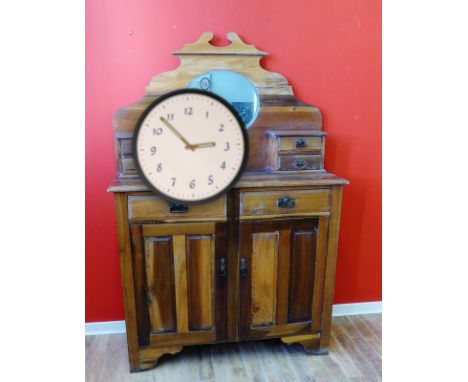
2,53
